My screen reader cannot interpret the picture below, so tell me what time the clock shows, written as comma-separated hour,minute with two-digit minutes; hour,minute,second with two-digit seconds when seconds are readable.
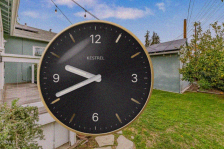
9,41
